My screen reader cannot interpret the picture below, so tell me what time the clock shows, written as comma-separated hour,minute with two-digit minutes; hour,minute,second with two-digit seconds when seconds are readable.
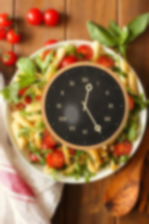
12,25
